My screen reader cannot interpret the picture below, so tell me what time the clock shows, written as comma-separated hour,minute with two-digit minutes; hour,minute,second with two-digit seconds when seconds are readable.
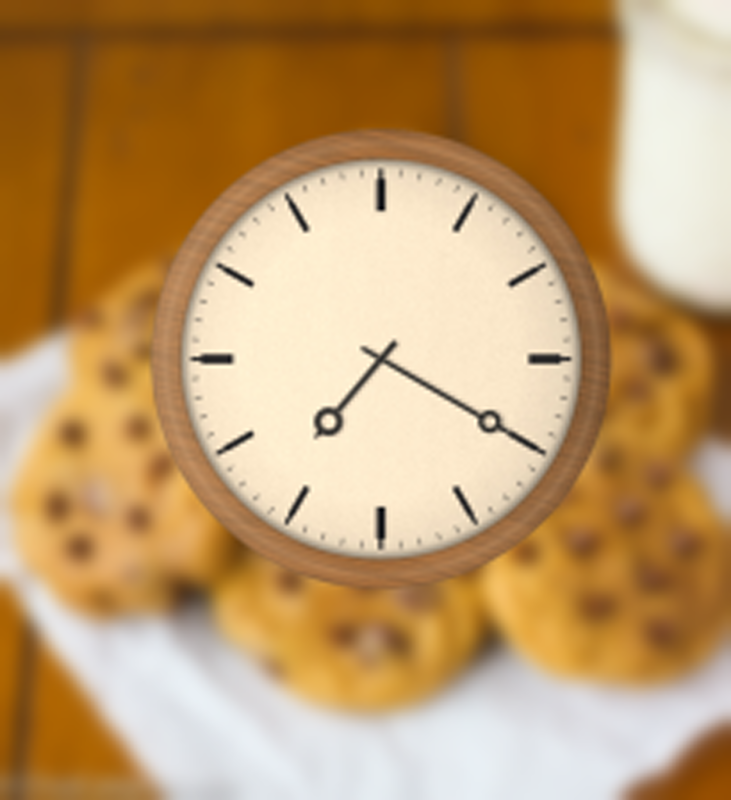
7,20
